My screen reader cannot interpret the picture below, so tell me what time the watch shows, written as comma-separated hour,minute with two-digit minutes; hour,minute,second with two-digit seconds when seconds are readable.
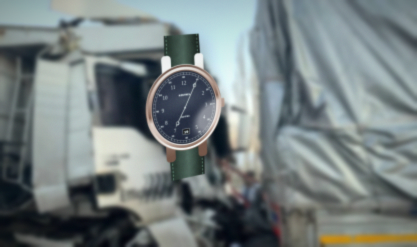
7,05
